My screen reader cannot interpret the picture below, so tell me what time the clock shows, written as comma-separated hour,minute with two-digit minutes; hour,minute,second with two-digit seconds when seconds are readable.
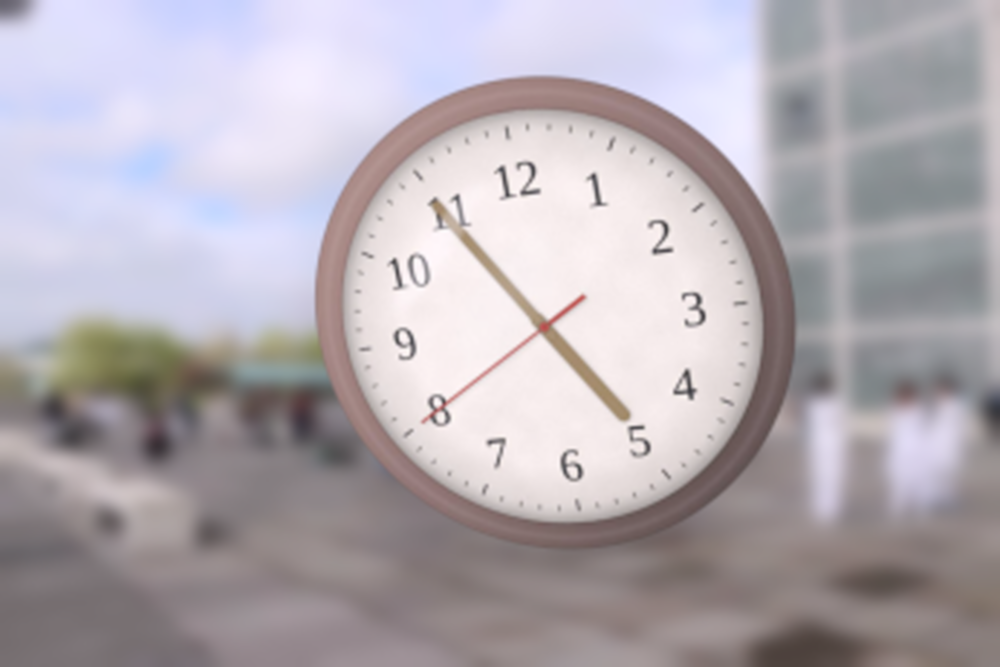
4,54,40
